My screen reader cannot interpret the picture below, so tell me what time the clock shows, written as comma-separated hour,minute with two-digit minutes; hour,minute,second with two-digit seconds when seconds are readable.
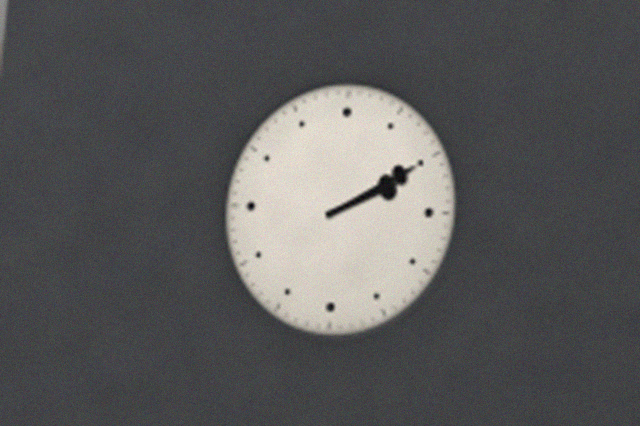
2,10
